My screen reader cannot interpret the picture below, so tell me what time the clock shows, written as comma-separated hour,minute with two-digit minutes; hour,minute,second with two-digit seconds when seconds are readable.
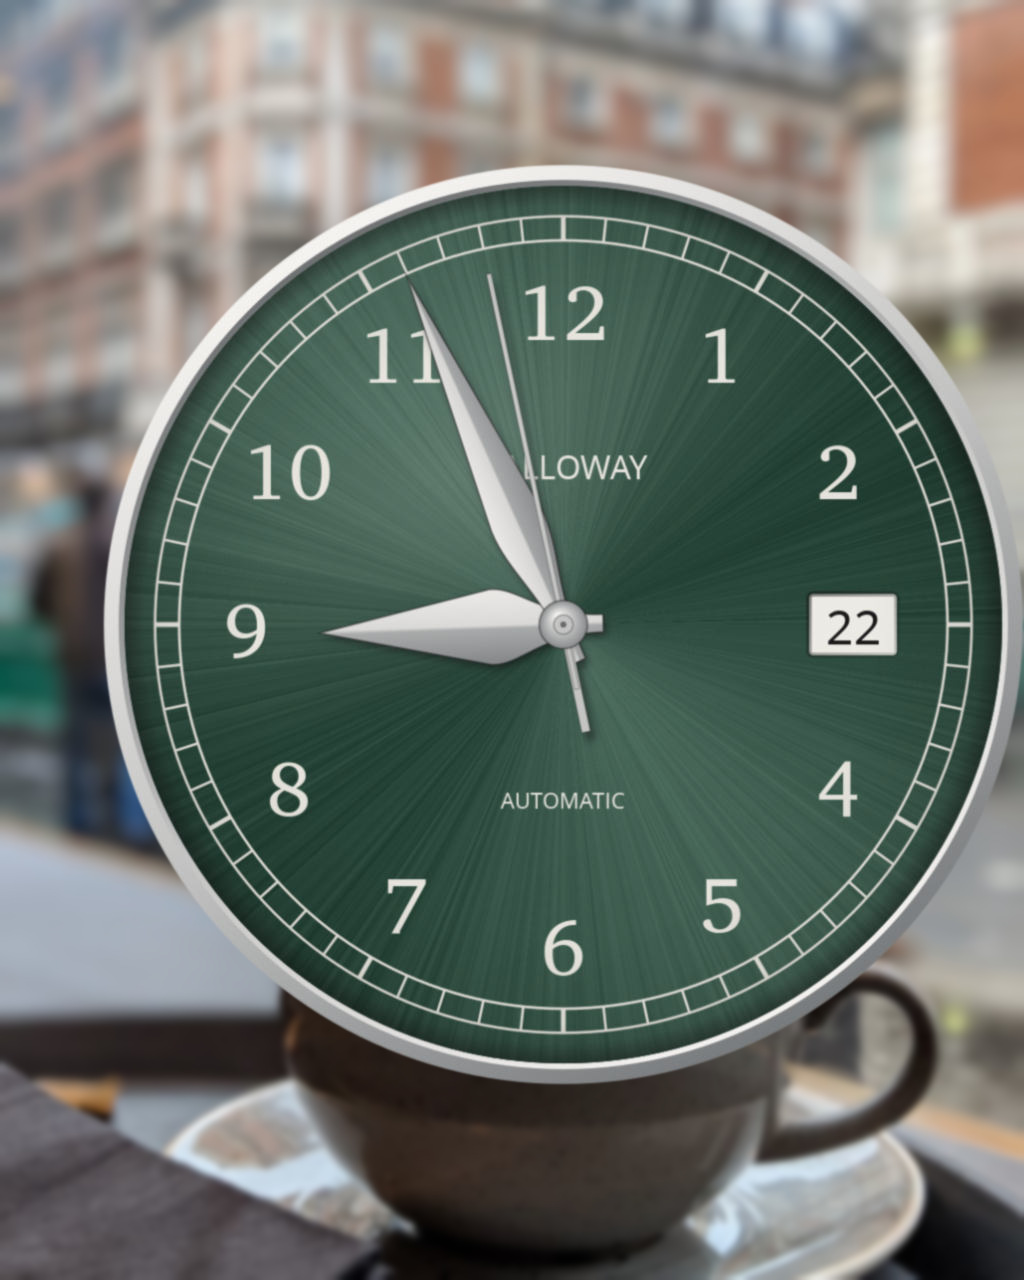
8,55,58
